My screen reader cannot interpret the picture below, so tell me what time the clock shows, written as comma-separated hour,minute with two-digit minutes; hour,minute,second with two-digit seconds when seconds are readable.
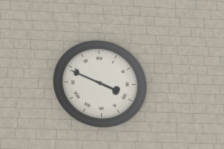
3,49
